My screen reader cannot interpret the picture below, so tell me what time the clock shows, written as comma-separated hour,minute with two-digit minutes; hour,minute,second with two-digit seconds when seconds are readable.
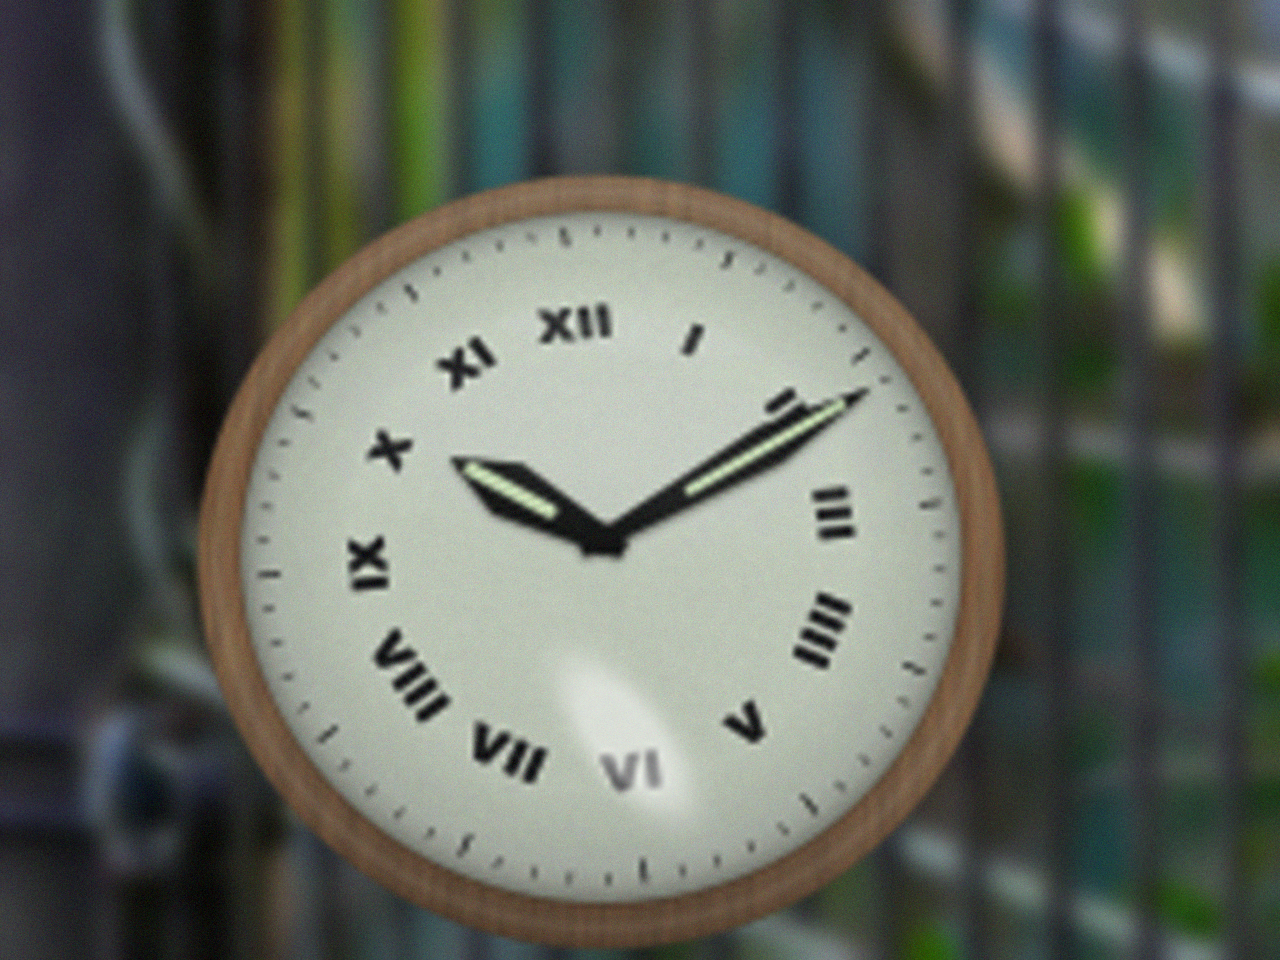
10,11
